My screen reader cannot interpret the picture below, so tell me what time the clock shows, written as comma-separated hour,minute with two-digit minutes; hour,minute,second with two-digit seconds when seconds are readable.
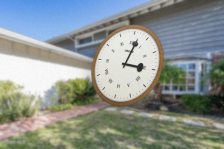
3,02
